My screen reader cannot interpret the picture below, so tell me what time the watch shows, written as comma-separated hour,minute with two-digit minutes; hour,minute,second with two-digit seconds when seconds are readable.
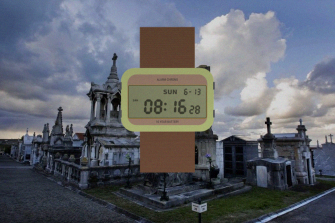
8,16,28
